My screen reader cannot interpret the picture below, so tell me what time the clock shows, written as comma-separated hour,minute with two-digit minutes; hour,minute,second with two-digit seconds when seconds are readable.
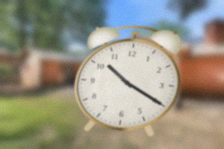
10,20
